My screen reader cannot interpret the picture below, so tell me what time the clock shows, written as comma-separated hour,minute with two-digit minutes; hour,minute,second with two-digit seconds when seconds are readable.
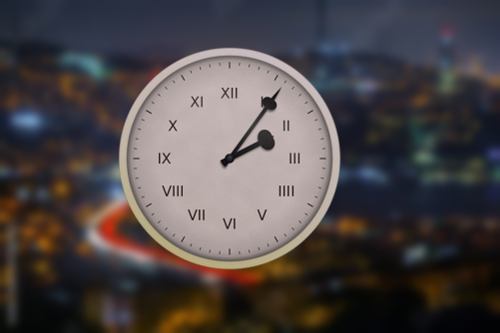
2,06
